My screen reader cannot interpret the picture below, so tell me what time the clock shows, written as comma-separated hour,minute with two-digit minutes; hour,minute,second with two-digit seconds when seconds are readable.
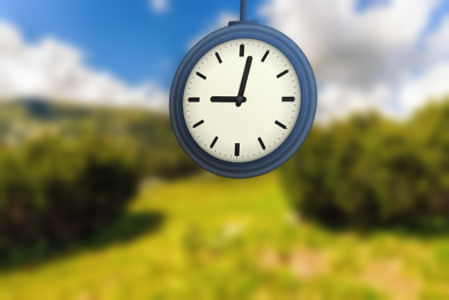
9,02
